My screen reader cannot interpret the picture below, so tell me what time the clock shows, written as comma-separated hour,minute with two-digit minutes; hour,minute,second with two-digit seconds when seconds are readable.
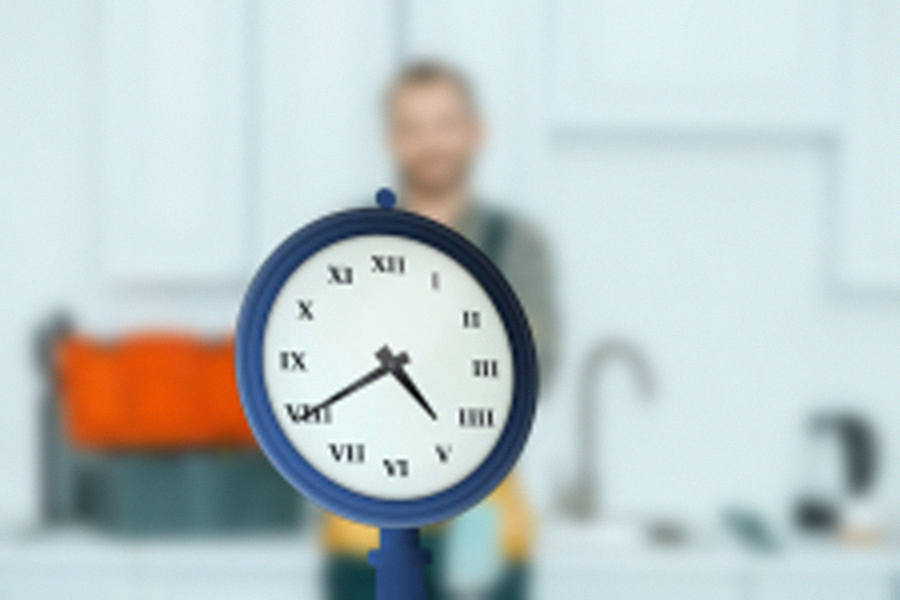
4,40
